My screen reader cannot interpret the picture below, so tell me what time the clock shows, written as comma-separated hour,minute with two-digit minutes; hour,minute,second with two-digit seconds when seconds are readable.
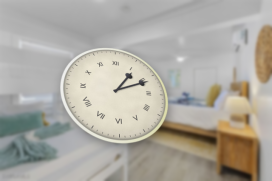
1,11
